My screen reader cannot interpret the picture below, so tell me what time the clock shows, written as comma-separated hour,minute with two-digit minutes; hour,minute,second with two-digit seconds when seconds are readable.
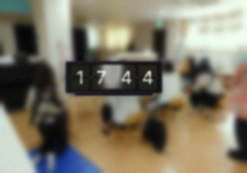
17,44
